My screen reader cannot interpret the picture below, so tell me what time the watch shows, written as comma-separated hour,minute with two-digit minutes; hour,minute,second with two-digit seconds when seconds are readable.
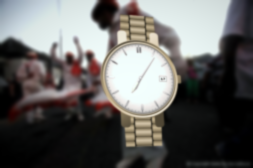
7,06
